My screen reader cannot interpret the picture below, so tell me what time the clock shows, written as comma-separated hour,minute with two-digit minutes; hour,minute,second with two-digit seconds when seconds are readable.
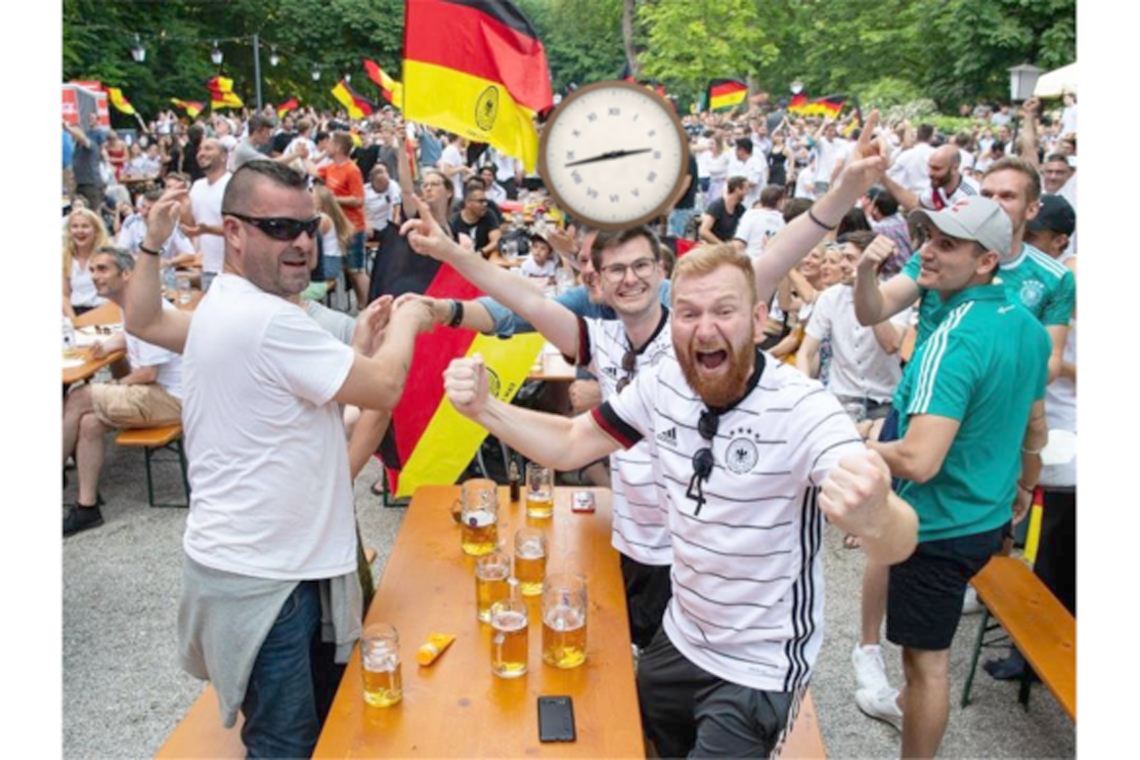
2,43
